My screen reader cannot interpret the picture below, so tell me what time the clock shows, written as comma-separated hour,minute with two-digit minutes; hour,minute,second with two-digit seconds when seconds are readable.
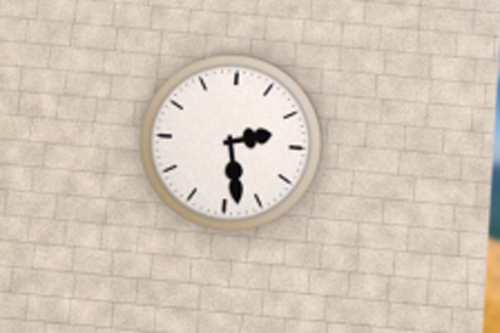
2,28
